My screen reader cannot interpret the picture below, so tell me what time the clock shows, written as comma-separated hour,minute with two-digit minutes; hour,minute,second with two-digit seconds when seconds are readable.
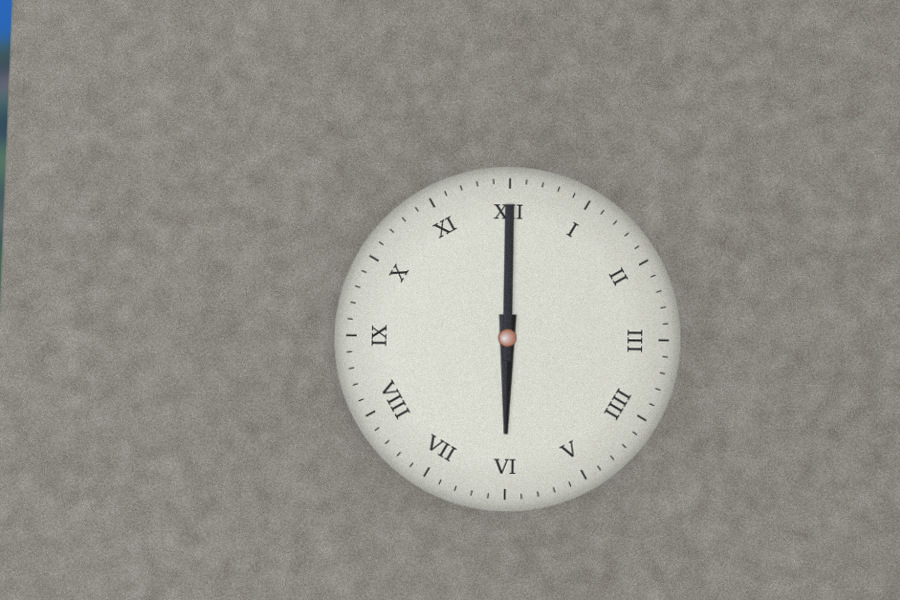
6,00
